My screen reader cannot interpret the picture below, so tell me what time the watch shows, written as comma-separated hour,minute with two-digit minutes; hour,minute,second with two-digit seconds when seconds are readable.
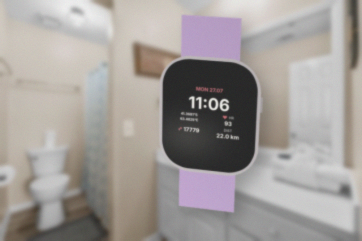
11,06
